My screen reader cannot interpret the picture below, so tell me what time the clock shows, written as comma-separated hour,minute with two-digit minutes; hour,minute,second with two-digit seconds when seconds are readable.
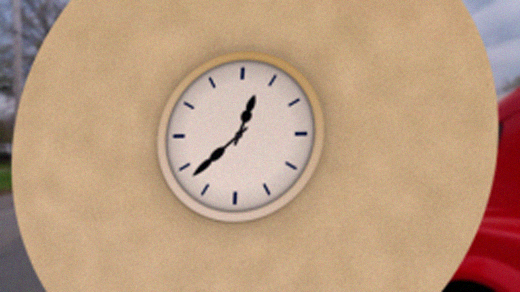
12,38
